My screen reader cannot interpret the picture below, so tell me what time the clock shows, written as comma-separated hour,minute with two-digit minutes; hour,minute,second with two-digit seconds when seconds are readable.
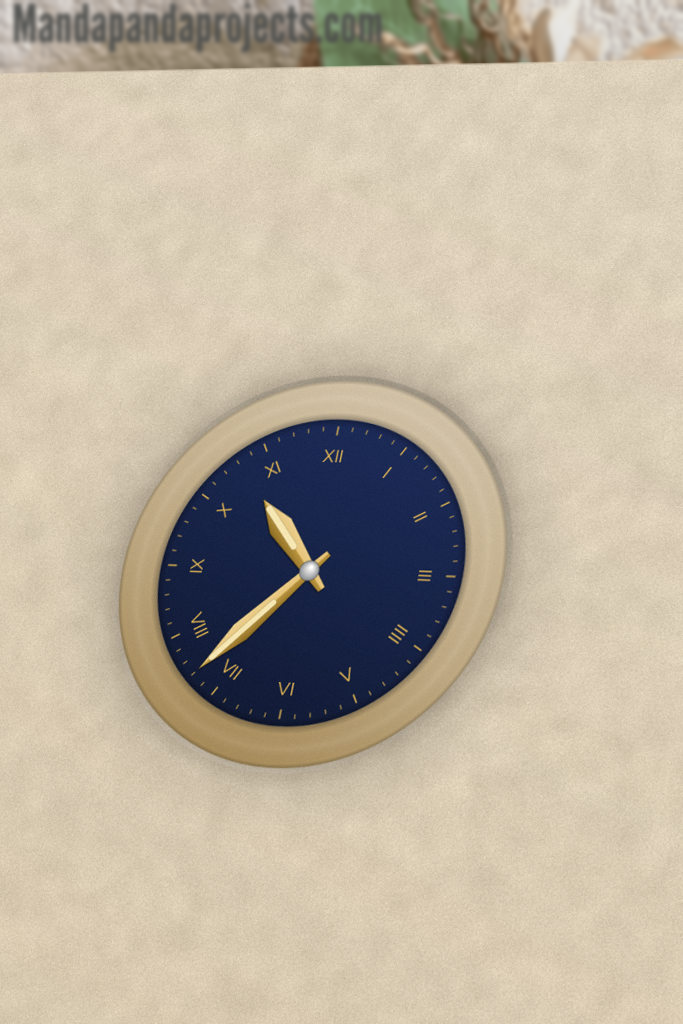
10,37
